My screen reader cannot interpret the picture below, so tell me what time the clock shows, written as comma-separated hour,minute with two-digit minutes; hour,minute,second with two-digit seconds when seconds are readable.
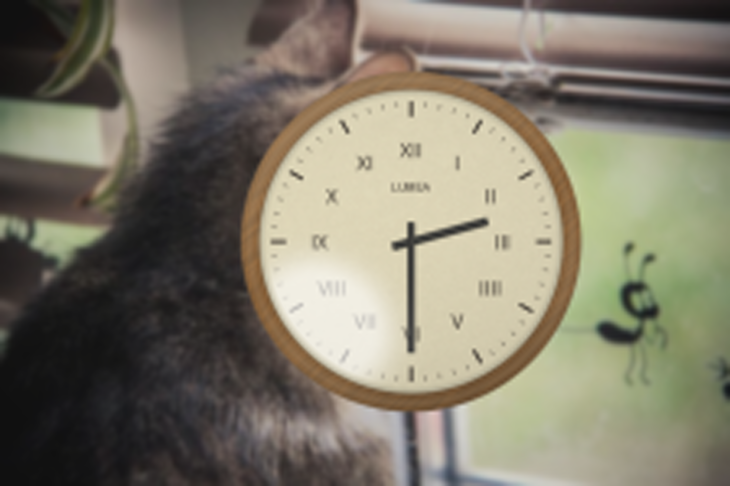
2,30
